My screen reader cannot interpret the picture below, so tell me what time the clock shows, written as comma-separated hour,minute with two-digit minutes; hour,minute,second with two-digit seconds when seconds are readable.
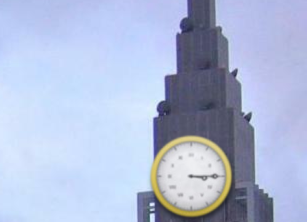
3,15
